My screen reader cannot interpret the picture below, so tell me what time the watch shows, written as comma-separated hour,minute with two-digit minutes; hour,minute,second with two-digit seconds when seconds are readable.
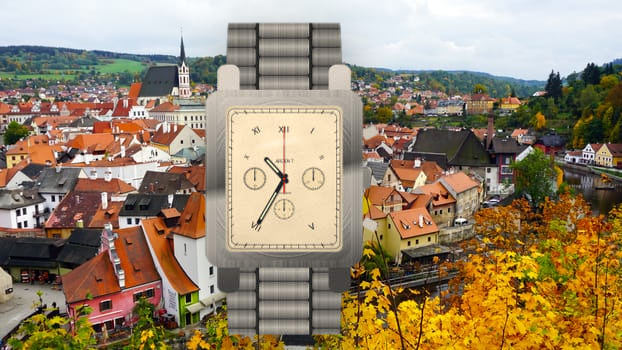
10,35
